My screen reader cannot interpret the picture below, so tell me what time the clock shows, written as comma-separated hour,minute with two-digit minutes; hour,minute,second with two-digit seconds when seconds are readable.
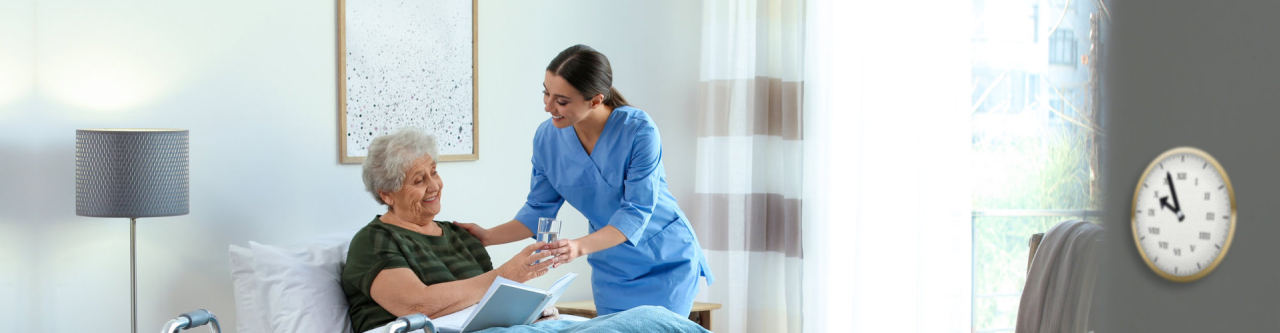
9,56
